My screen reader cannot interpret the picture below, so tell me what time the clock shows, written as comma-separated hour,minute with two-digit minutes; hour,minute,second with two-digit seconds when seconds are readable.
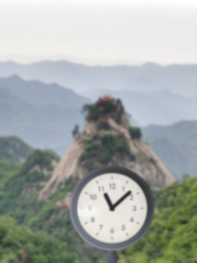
11,08
